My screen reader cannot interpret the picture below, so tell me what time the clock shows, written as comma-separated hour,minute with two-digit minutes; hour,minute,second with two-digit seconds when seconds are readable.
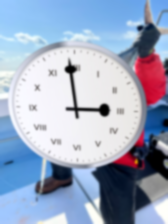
2,59
